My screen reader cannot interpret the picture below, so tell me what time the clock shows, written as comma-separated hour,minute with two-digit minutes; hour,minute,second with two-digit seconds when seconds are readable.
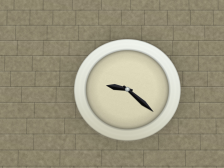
9,22
